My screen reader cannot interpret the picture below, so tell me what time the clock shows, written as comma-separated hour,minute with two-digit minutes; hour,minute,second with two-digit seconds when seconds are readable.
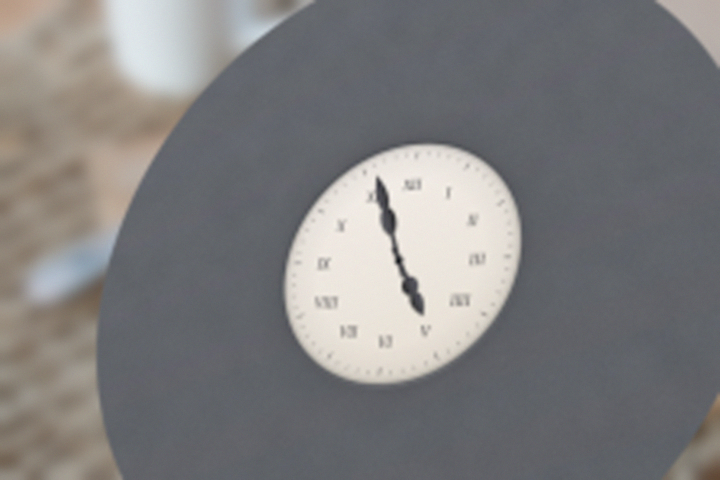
4,56
